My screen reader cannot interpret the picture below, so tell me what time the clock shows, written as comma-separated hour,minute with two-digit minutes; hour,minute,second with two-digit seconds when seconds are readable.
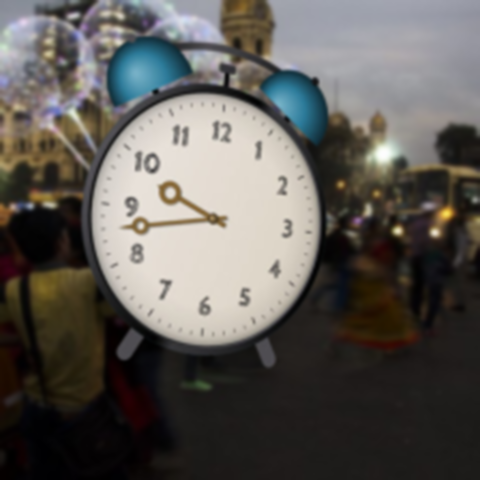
9,43
